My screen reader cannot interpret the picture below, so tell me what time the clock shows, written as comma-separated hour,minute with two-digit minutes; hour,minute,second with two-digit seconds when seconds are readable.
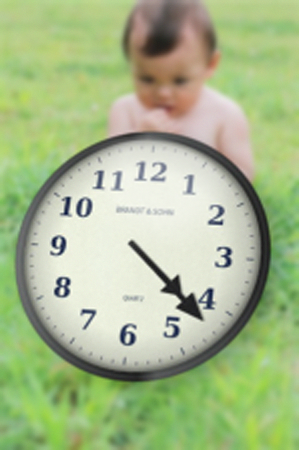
4,22
